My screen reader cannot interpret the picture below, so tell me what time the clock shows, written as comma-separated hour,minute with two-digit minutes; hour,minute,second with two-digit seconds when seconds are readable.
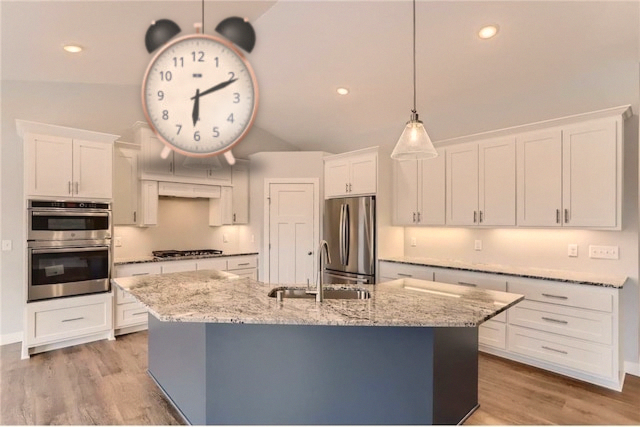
6,11
